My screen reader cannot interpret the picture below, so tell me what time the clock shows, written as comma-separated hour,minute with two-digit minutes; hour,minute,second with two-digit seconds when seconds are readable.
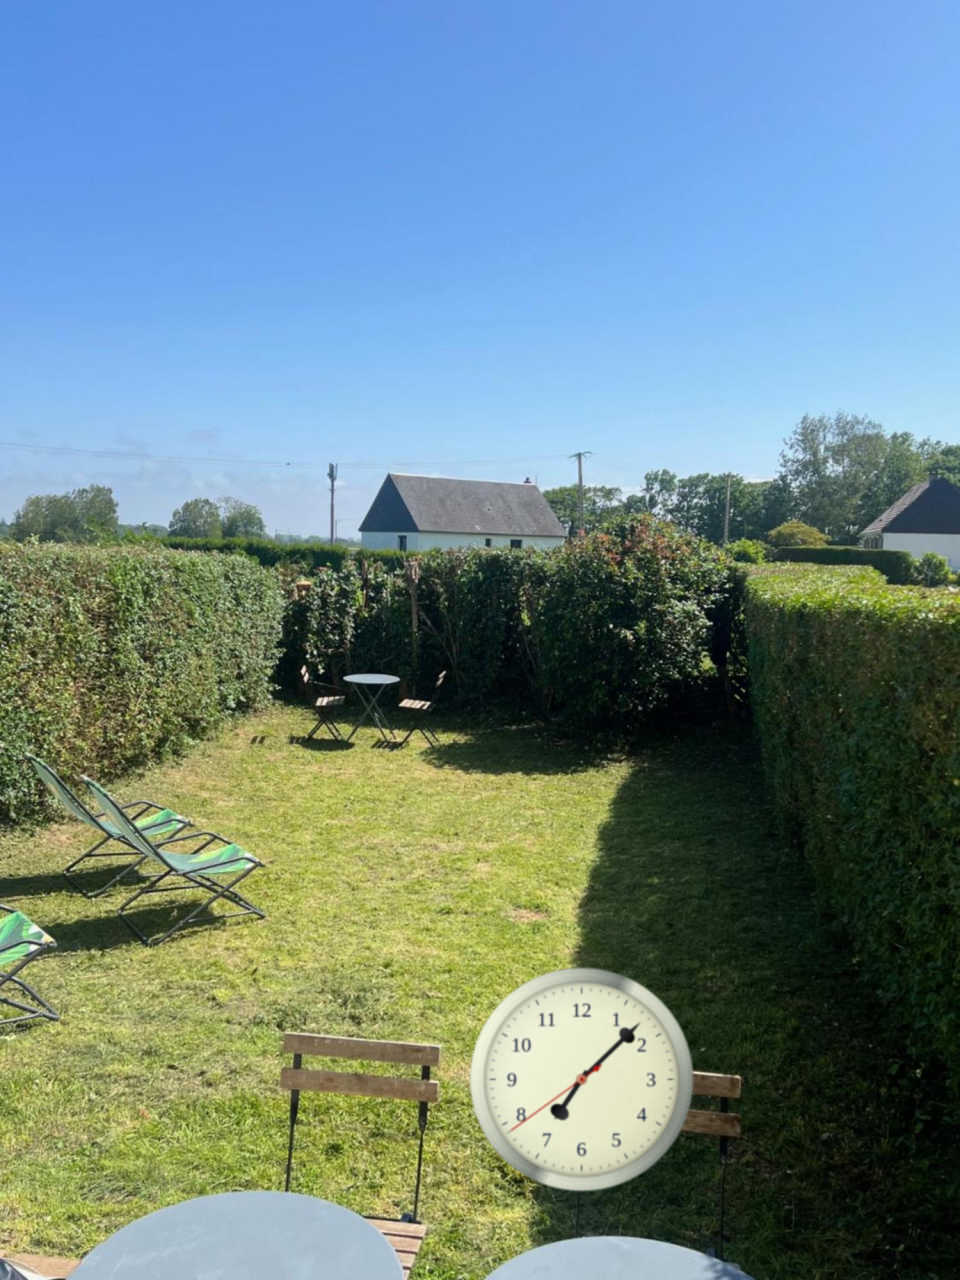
7,07,39
